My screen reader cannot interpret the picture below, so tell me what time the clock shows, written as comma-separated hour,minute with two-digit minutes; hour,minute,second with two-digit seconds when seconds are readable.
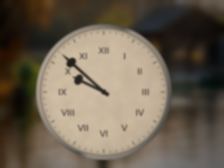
9,52
